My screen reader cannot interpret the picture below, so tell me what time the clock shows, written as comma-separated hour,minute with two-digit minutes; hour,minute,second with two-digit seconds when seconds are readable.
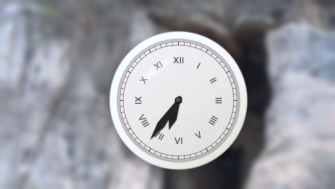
6,36
